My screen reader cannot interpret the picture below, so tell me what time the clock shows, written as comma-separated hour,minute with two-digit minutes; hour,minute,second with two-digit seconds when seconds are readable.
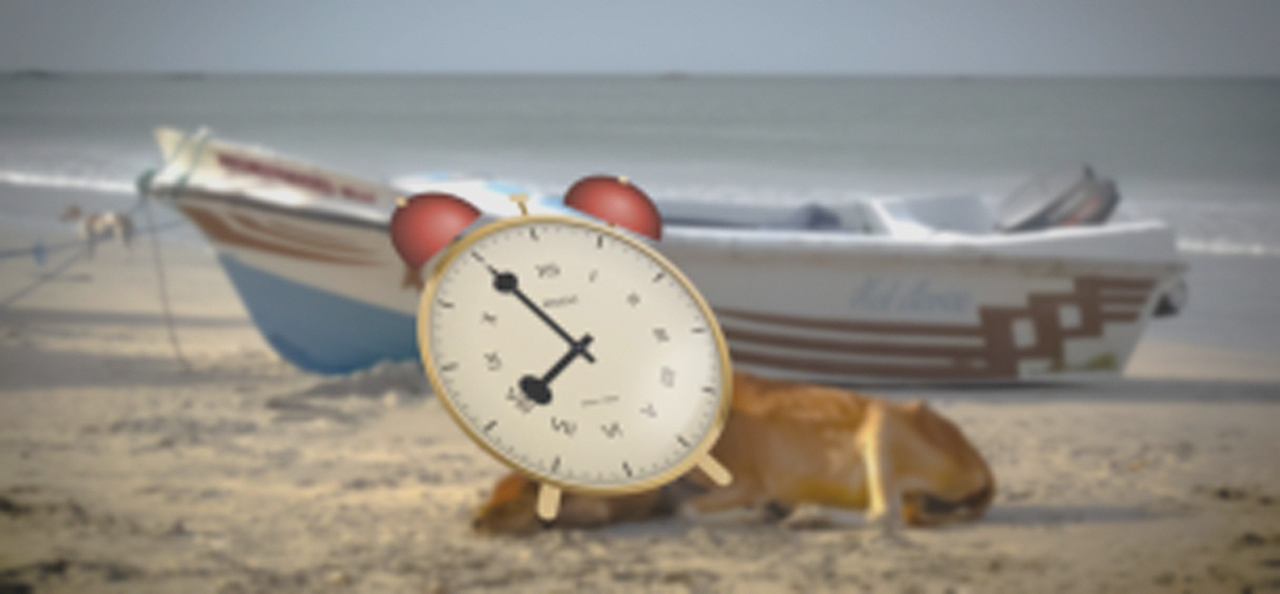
7,55
